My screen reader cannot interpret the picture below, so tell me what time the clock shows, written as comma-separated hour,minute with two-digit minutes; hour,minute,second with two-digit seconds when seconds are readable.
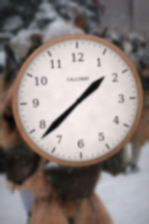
1,38
